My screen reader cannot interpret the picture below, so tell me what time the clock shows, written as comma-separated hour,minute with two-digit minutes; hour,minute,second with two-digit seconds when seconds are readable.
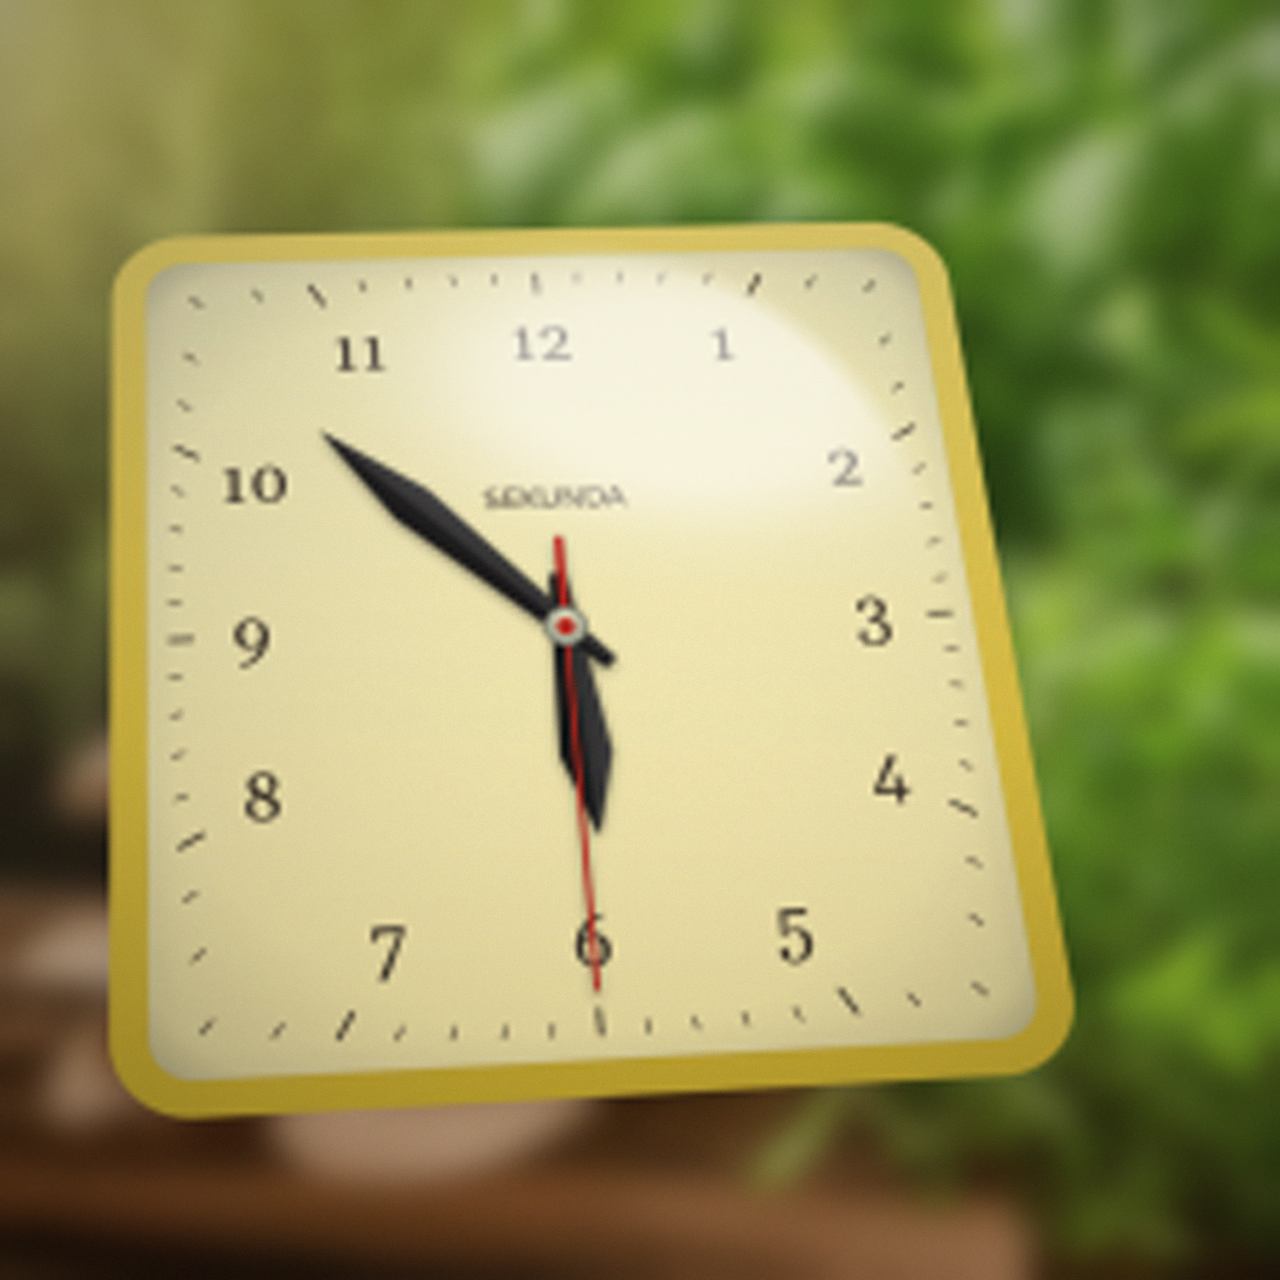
5,52,30
